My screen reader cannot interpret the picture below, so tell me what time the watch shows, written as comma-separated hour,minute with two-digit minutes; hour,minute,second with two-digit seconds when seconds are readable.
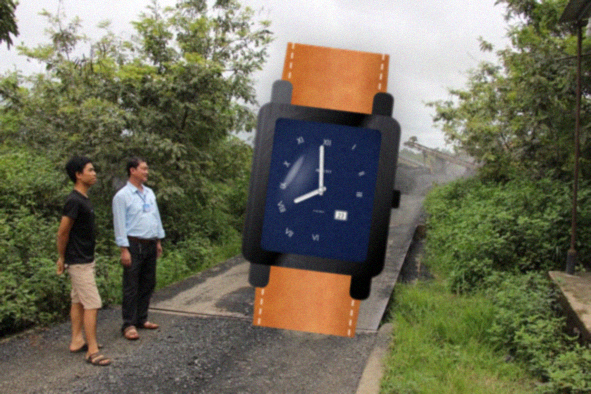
7,59
